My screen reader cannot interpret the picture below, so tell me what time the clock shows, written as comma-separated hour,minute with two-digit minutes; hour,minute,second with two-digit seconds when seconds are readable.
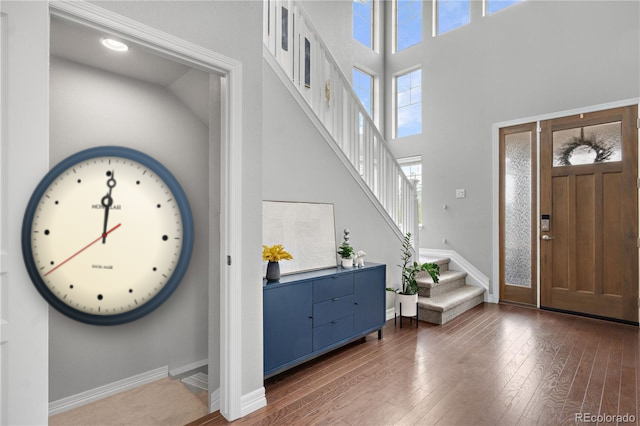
12,00,39
